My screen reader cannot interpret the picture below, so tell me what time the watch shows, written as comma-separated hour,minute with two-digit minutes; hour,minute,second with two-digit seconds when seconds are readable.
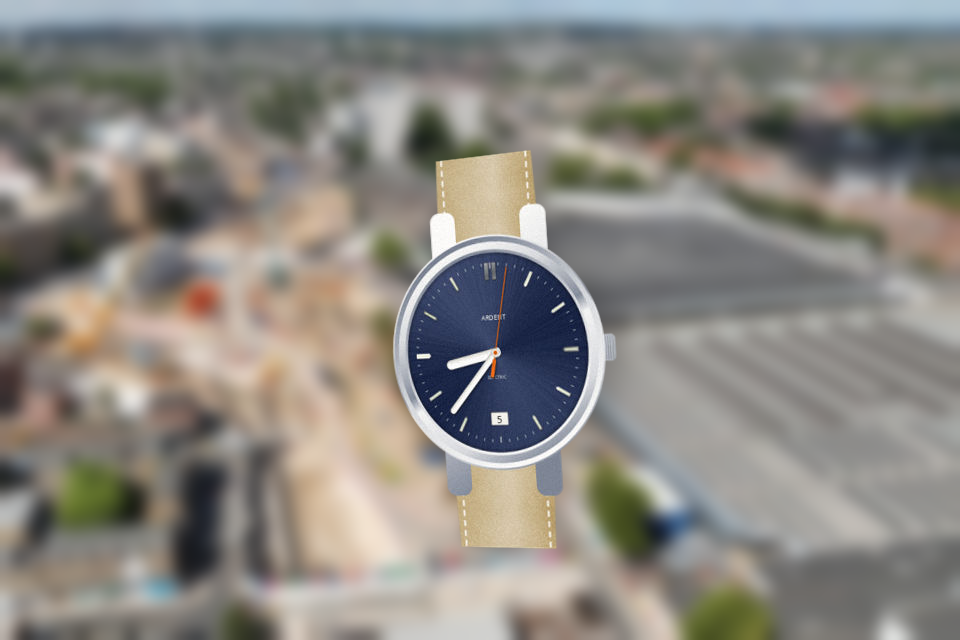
8,37,02
